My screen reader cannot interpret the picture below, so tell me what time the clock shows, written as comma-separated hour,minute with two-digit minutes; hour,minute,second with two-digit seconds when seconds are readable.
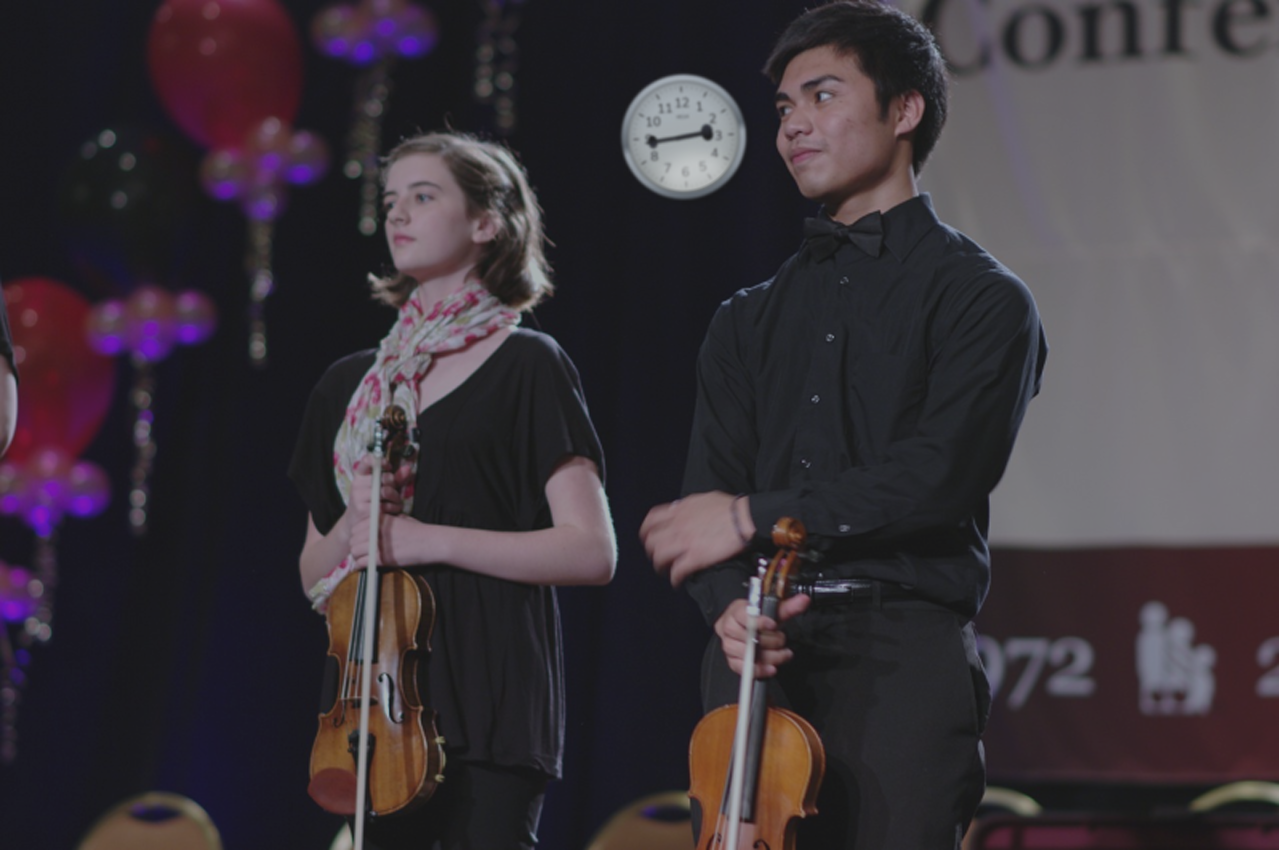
2,44
